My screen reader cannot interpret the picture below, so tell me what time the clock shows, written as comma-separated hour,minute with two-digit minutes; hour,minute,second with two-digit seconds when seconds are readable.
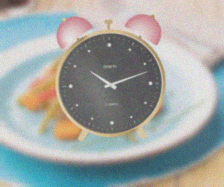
10,12
